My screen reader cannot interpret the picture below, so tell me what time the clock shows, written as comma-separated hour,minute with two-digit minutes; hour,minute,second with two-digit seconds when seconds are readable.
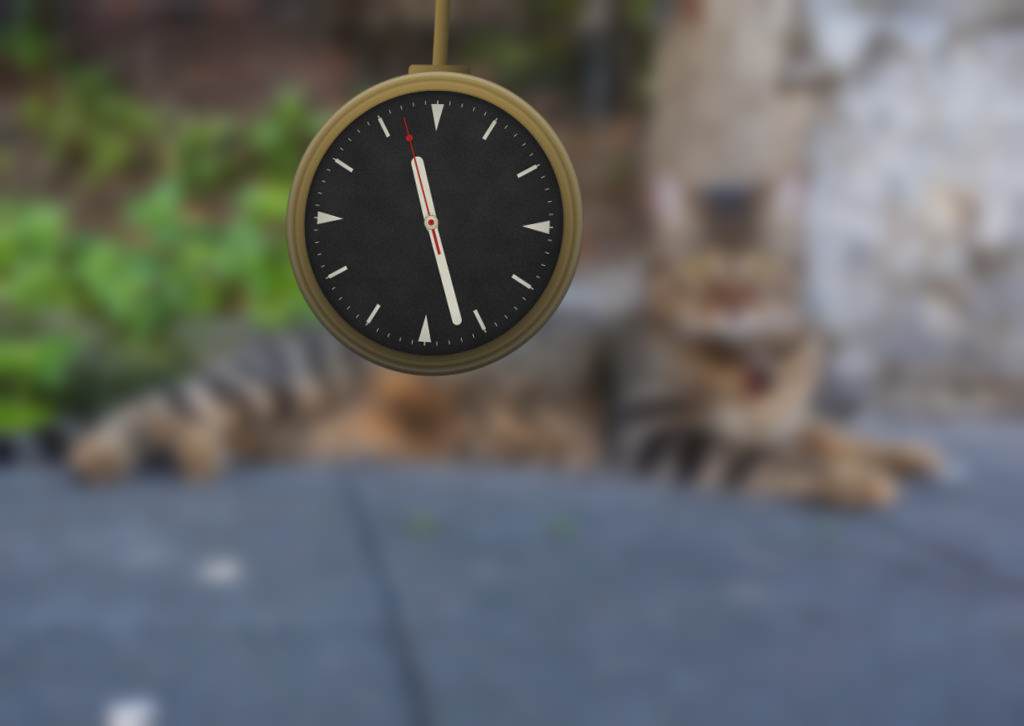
11,26,57
